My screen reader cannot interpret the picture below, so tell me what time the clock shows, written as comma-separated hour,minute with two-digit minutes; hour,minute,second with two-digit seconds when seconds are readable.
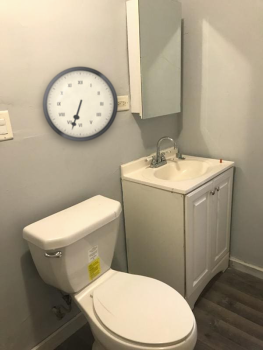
6,33
